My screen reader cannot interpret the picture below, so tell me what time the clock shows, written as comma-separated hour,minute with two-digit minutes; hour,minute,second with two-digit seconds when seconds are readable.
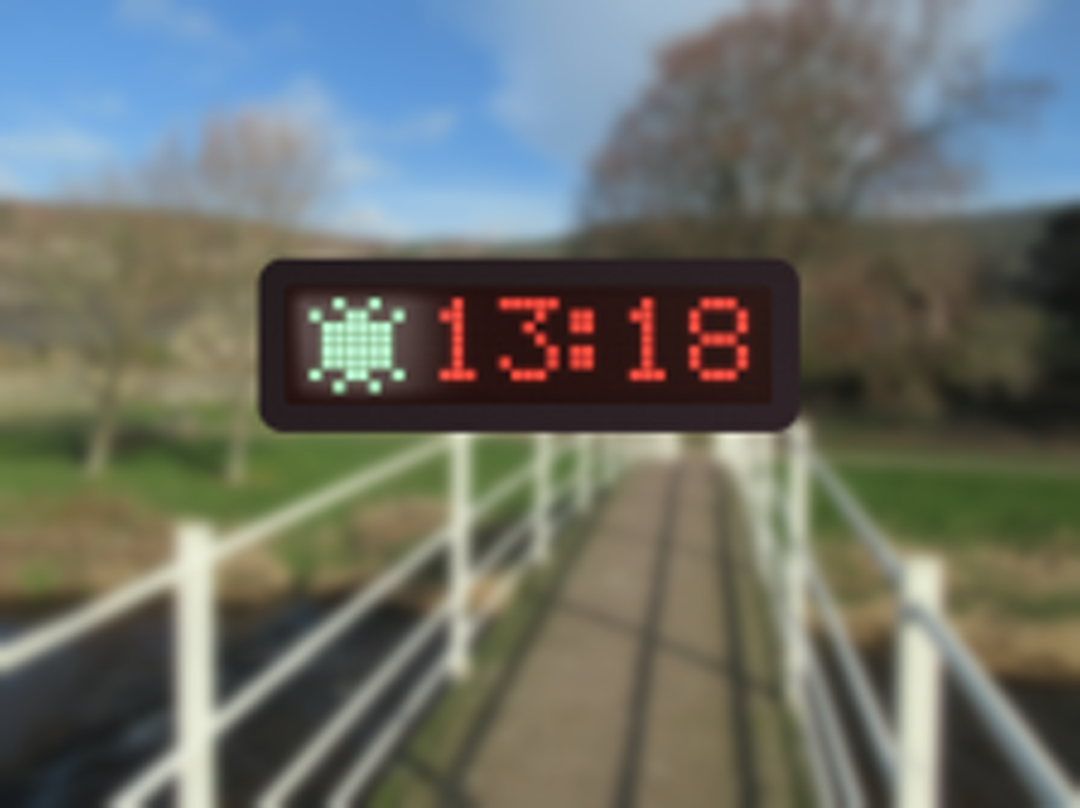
13,18
